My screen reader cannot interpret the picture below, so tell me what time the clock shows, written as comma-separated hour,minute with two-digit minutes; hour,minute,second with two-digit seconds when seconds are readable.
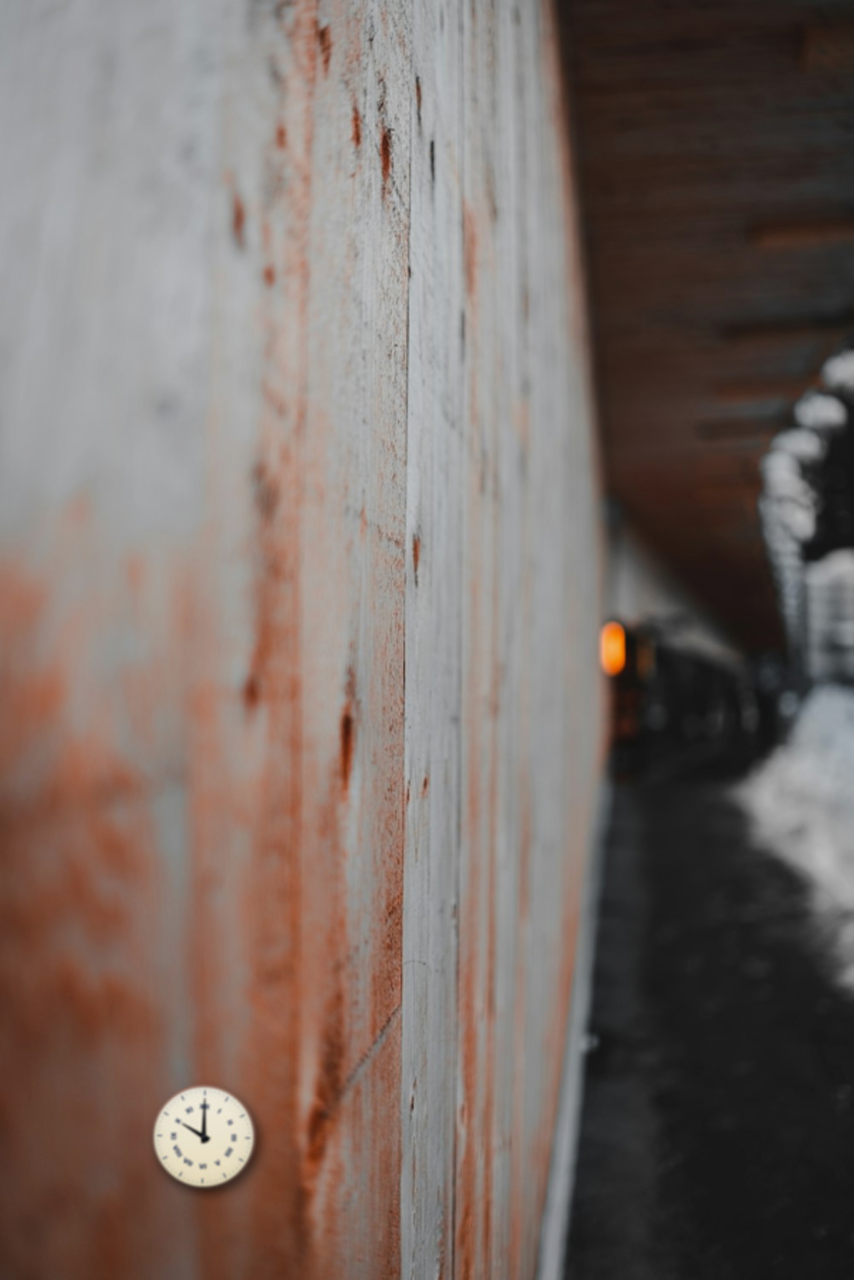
10,00
